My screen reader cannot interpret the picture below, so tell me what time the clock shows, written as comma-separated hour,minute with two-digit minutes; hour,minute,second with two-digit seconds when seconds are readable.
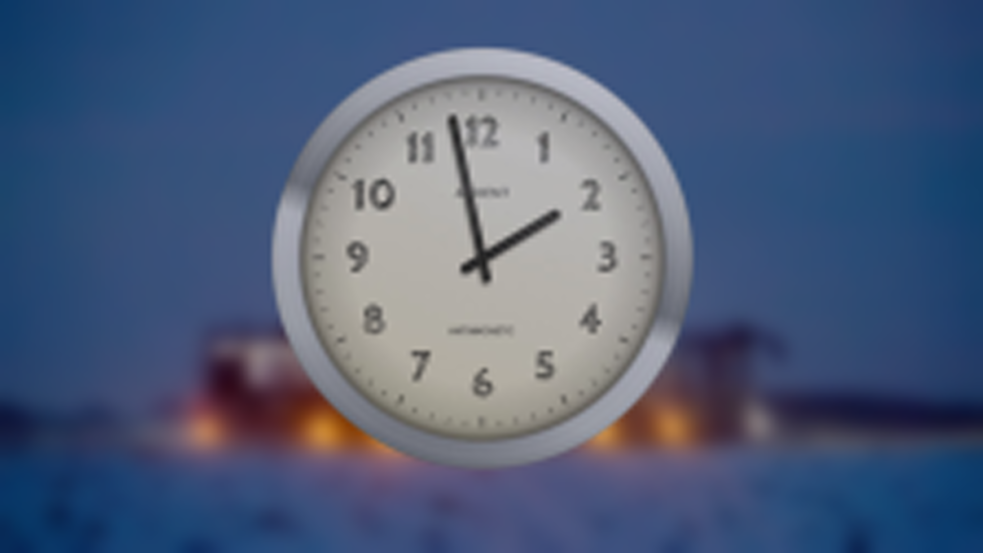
1,58
